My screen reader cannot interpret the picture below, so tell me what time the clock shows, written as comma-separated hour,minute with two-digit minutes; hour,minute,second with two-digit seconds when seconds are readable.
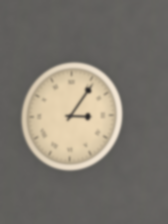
3,06
